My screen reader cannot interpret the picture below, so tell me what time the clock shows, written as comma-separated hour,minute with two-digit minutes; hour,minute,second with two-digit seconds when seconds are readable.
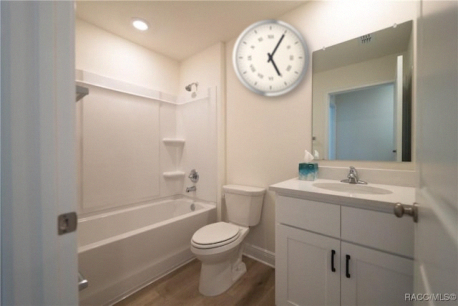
5,05
